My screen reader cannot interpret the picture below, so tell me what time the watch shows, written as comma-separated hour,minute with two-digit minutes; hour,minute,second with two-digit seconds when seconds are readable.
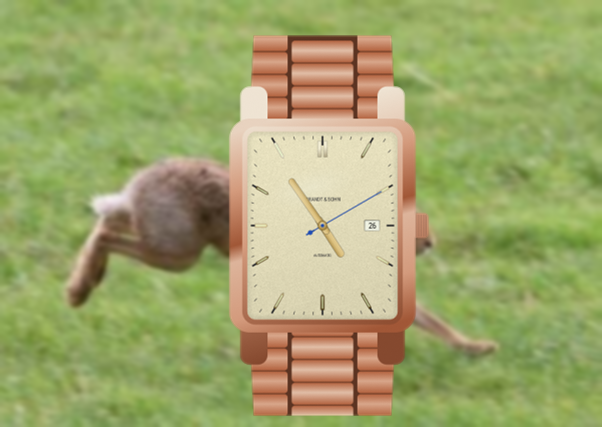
4,54,10
